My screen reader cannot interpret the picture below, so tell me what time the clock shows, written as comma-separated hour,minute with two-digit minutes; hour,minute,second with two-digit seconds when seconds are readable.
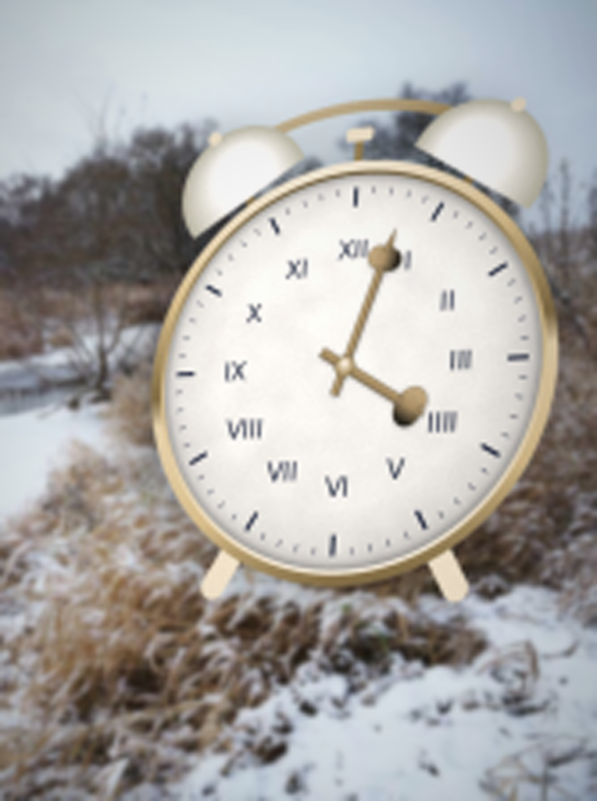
4,03
